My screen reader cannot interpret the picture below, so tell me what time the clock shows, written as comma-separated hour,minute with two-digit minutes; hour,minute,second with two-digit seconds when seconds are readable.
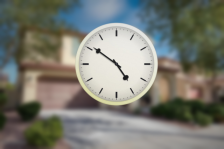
4,51
